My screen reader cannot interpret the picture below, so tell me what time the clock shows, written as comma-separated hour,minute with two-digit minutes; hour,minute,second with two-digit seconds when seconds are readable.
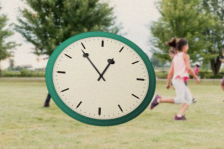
12,54
